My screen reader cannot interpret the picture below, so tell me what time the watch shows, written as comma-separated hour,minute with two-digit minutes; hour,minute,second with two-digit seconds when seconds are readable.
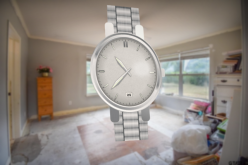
10,38
